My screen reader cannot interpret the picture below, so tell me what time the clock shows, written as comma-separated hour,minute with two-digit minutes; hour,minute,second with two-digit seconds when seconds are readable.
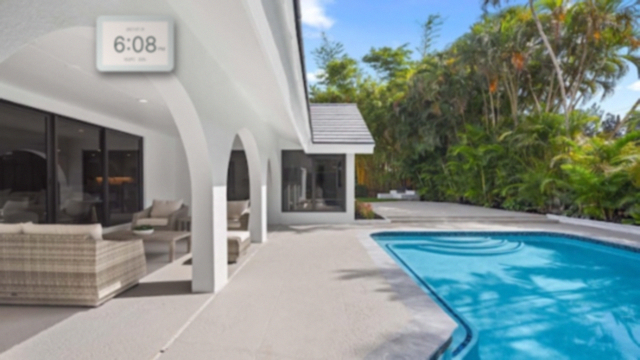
6,08
